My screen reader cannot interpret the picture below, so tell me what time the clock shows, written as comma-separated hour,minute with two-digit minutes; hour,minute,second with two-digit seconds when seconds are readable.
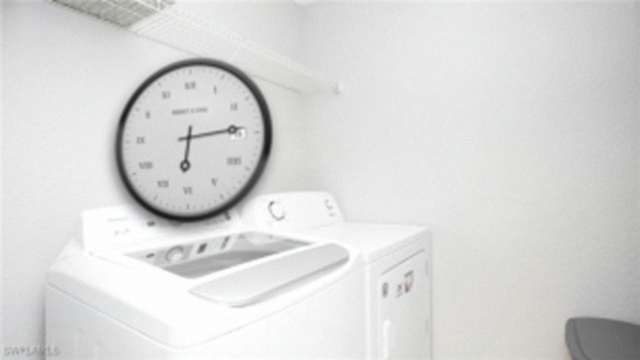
6,14
